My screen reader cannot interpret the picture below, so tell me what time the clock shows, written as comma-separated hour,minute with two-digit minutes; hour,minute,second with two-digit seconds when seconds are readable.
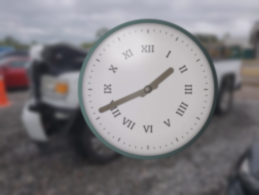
1,41
